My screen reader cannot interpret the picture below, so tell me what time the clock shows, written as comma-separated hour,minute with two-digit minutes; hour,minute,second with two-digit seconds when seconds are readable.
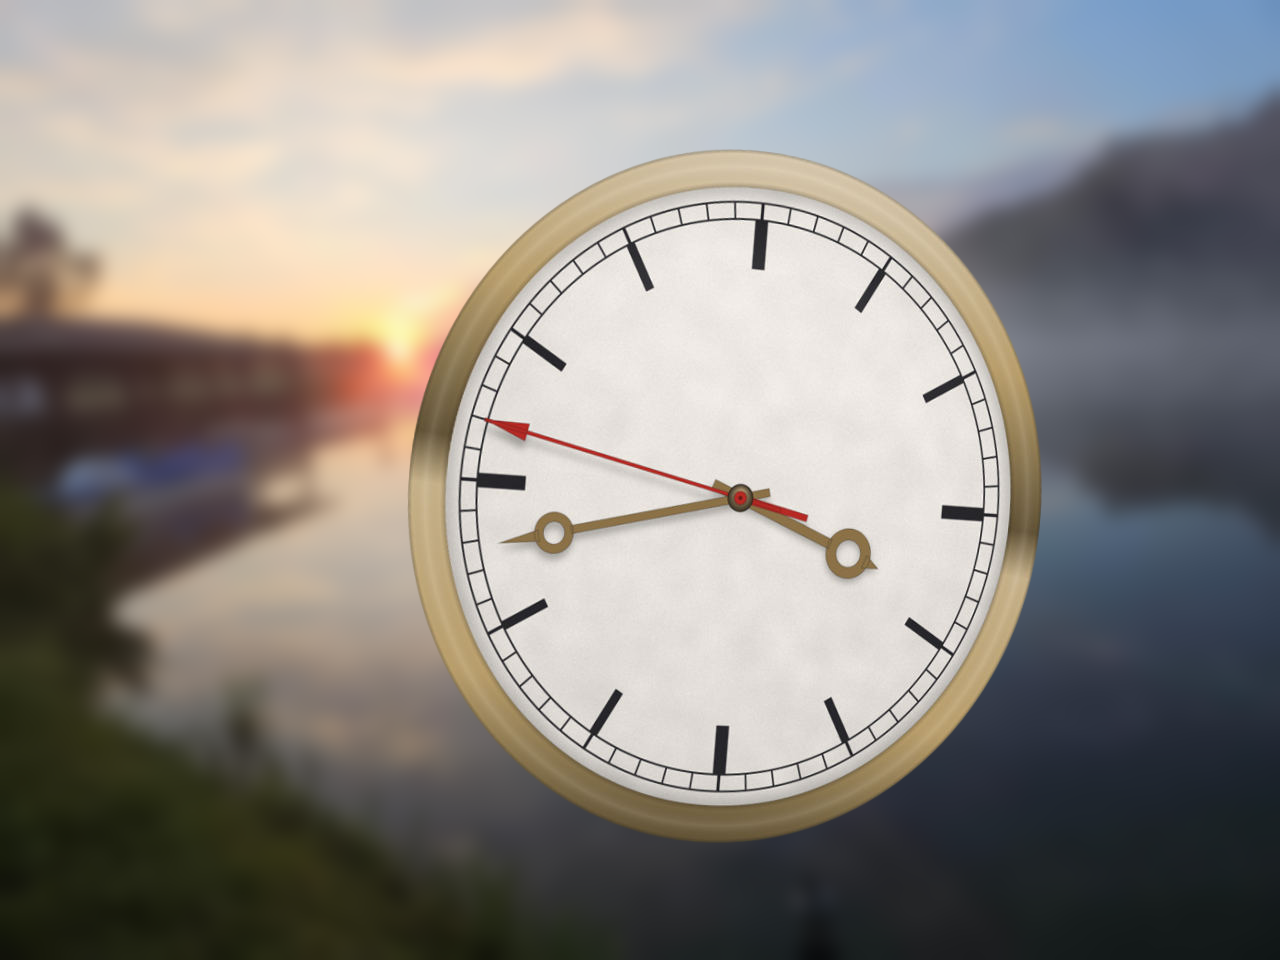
3,42,47
